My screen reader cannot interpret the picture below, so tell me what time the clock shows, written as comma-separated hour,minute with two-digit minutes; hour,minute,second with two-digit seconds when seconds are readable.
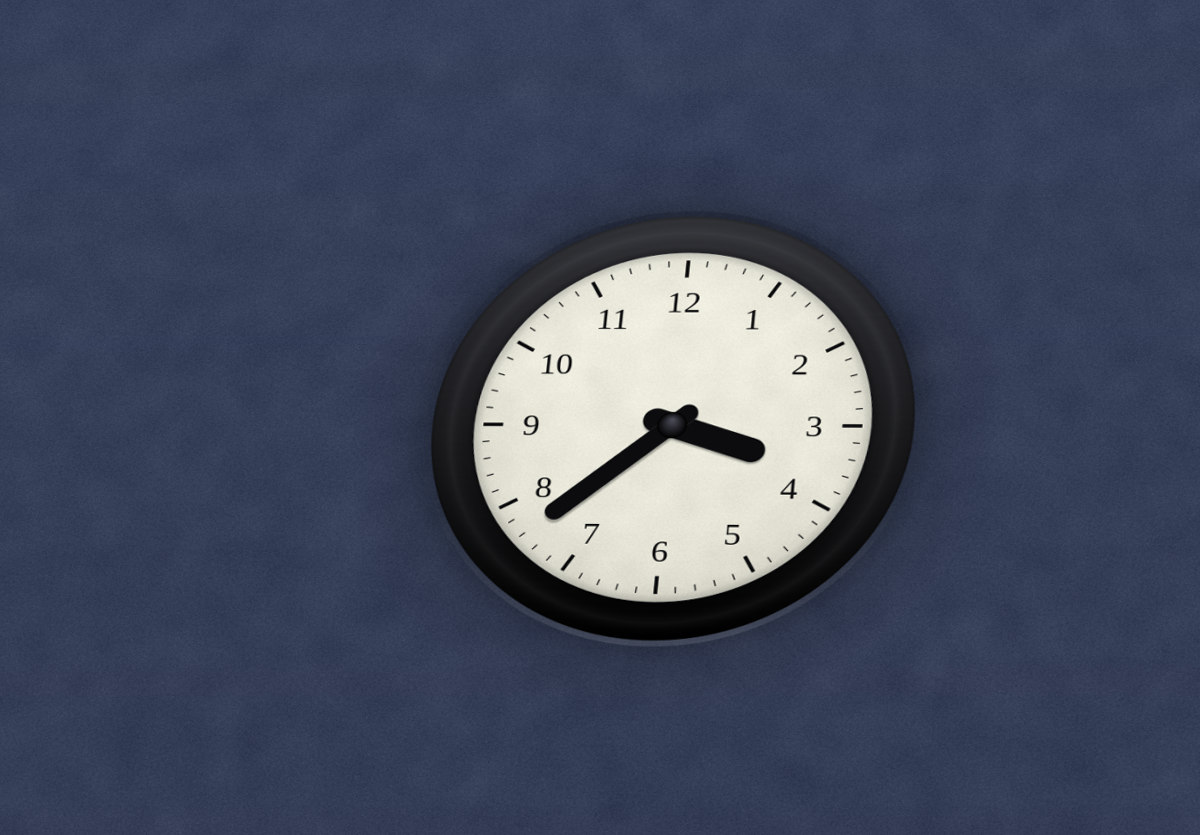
3,38
